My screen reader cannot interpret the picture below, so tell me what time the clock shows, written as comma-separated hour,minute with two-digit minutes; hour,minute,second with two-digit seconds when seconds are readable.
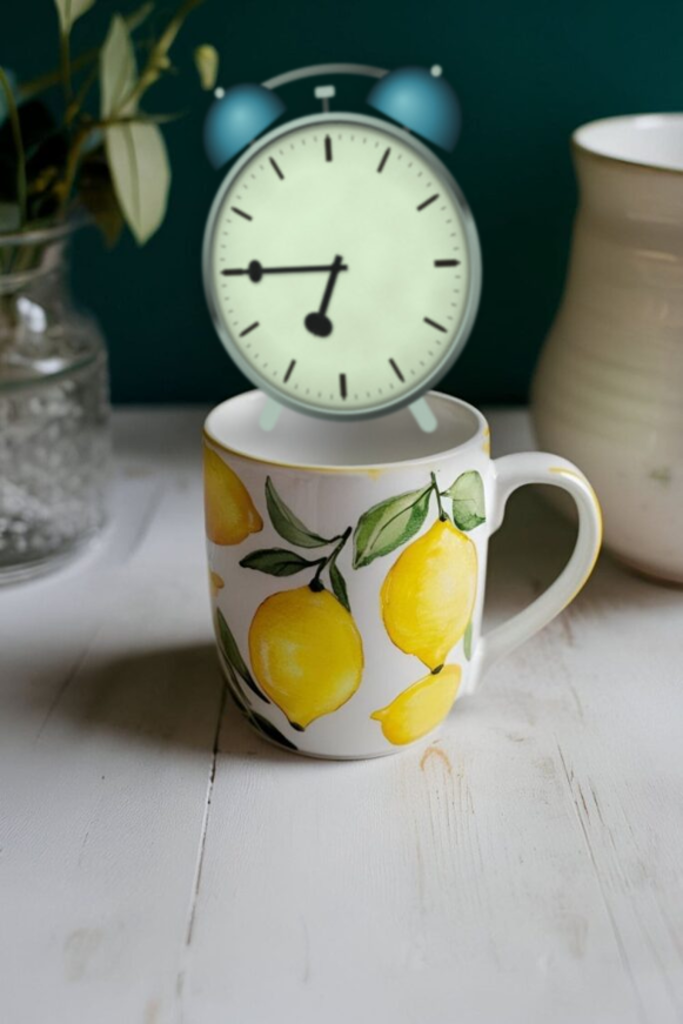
6,45
